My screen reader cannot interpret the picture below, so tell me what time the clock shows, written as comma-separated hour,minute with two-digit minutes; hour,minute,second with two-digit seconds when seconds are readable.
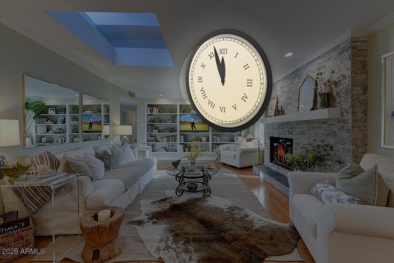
11,57
